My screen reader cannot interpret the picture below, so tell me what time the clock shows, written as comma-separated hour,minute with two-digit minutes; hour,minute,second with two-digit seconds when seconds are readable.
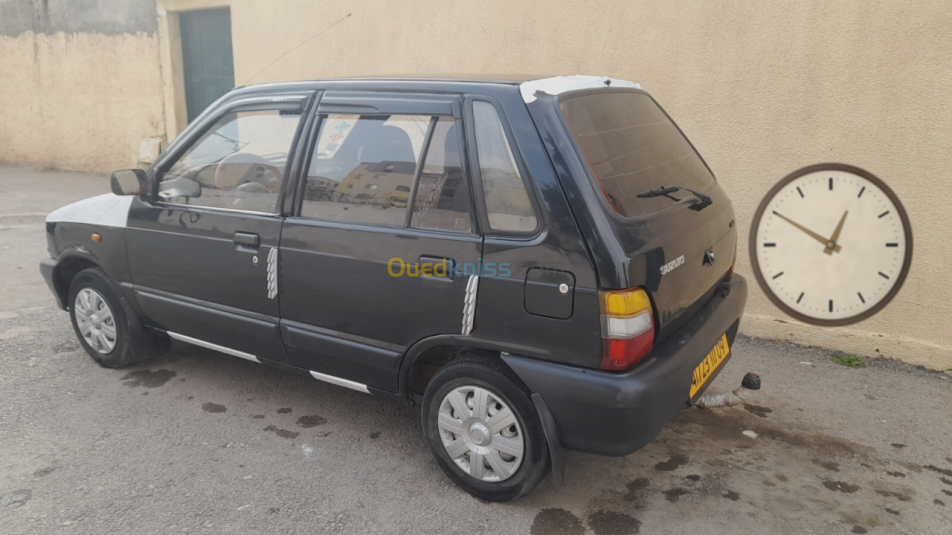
12,50
